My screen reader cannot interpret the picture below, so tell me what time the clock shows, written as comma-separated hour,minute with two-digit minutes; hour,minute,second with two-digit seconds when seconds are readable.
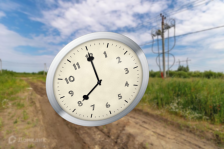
8,00
